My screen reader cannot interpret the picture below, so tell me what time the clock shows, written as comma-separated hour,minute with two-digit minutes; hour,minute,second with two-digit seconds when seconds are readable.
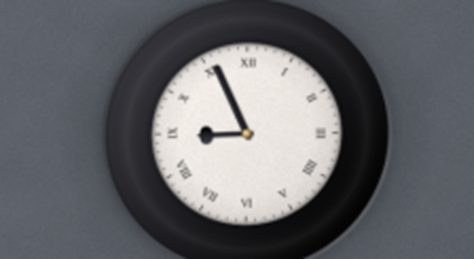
8,56
